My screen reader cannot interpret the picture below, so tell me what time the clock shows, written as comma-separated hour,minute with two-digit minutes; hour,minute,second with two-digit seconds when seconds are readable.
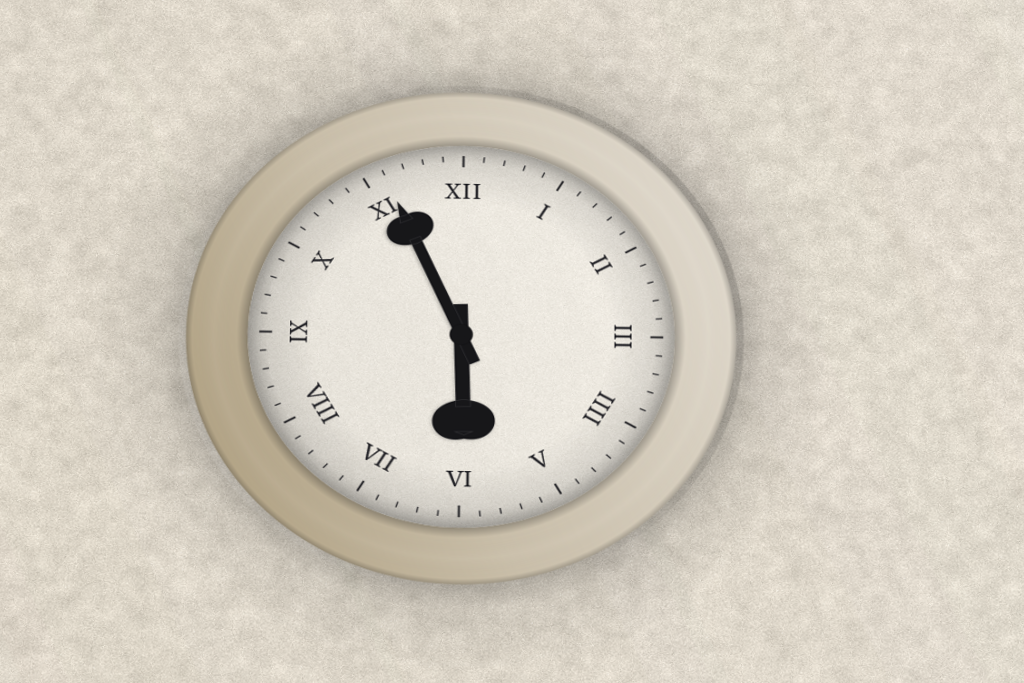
5,56
